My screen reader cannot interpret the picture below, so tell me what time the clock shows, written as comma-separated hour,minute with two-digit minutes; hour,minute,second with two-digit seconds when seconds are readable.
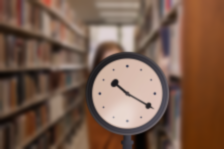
10,20
